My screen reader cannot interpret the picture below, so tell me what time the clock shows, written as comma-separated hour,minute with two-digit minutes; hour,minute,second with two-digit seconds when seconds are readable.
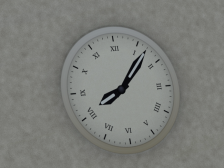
8,07
